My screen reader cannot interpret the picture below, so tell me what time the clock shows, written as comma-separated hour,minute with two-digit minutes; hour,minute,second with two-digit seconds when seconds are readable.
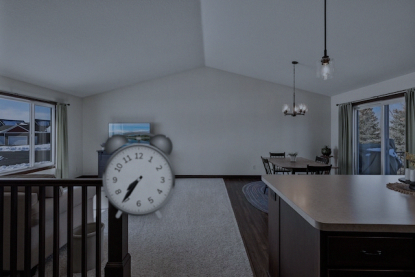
7,36
